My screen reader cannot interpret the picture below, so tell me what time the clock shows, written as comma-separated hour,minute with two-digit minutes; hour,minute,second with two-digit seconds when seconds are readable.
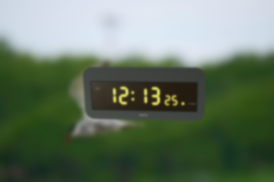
12,13
